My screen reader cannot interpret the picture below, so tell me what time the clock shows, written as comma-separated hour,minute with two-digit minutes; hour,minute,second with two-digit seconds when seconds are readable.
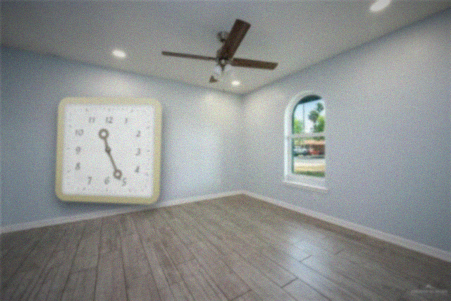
11,26
